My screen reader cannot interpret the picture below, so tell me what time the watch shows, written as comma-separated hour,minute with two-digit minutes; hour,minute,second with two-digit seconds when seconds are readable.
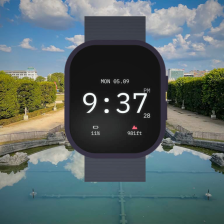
9,37
